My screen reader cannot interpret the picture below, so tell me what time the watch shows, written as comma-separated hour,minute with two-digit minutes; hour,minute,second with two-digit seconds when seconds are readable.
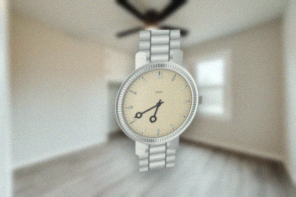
6,41
